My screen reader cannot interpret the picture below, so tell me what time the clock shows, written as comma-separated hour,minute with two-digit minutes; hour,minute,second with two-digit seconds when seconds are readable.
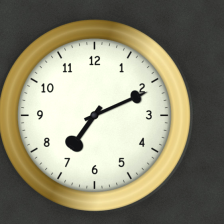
7,11
